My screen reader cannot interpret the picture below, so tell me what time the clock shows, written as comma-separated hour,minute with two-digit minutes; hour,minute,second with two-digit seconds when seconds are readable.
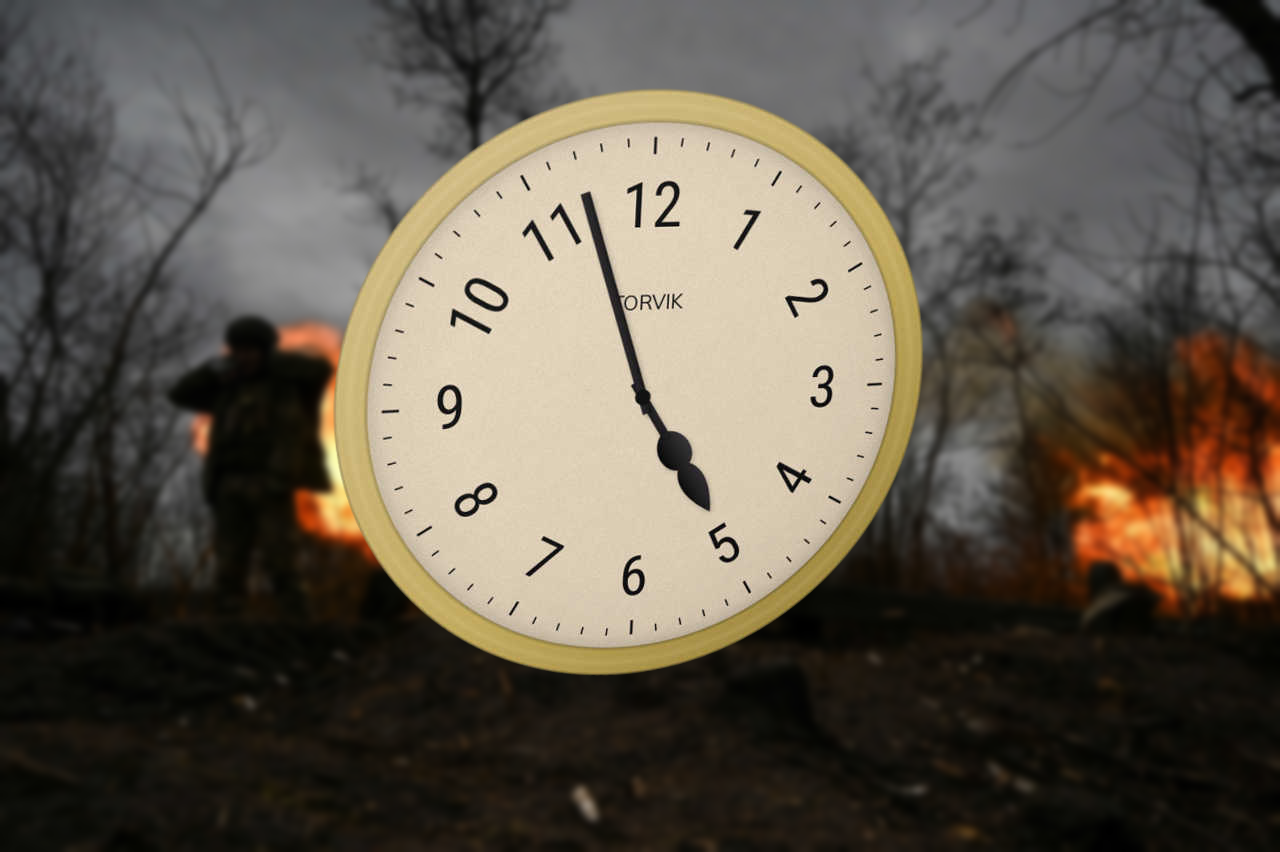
4,57
